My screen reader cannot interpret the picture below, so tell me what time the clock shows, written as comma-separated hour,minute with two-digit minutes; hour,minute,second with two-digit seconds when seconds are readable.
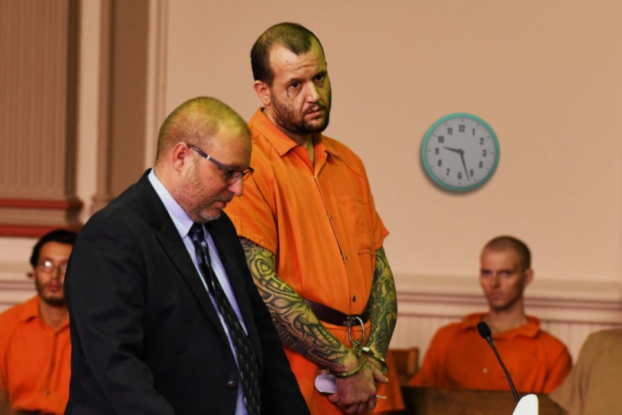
9,27
